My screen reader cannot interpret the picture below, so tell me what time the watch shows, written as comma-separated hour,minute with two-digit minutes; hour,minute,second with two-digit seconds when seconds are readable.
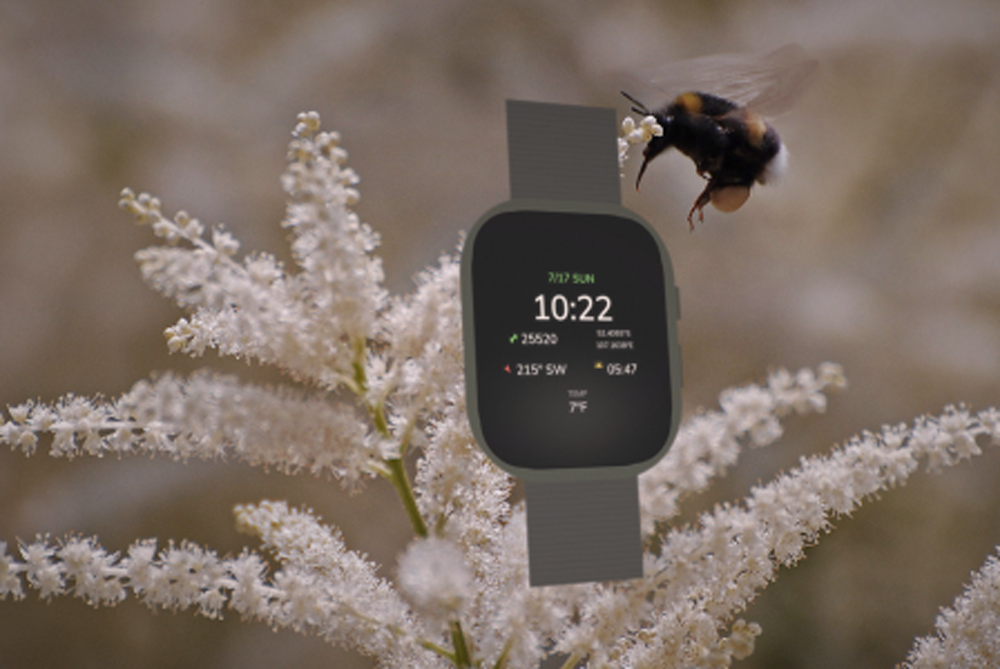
10,22
